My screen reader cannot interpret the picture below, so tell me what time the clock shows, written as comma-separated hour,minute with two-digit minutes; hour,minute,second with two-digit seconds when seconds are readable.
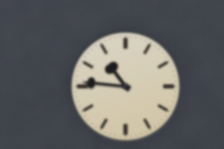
10,46
